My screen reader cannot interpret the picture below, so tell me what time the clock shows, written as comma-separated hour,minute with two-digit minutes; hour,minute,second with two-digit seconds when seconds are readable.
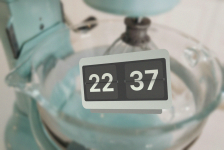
22,37
